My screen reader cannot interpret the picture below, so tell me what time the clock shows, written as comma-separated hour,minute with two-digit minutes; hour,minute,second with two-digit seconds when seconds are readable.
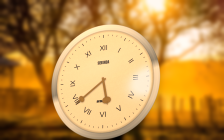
5,39
